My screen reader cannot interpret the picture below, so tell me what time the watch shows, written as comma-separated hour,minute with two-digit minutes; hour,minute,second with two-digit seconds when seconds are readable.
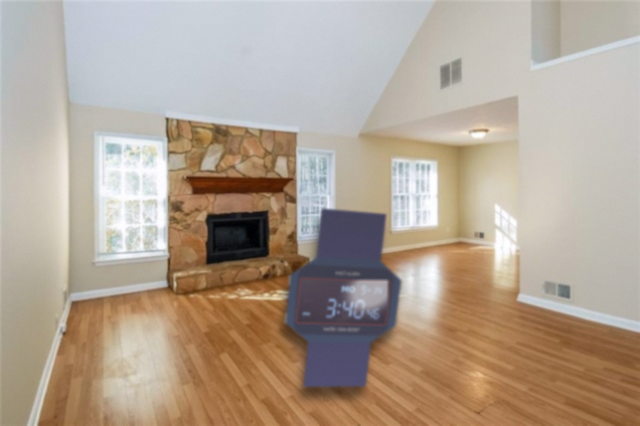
3,40
